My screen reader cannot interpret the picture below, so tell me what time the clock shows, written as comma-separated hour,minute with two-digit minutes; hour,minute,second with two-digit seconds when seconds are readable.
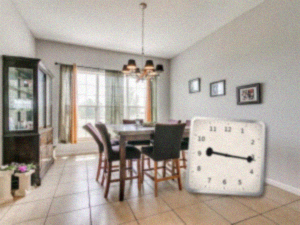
9,16
